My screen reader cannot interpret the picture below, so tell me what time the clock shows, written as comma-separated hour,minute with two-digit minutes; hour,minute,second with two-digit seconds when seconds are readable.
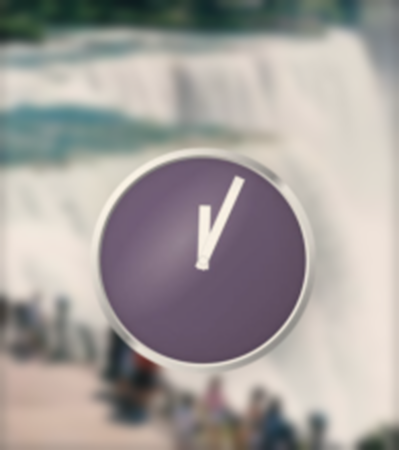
12,04
